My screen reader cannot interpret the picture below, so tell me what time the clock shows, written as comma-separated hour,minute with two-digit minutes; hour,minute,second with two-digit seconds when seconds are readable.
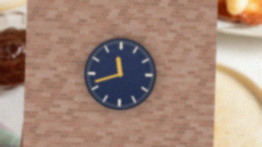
11,42
